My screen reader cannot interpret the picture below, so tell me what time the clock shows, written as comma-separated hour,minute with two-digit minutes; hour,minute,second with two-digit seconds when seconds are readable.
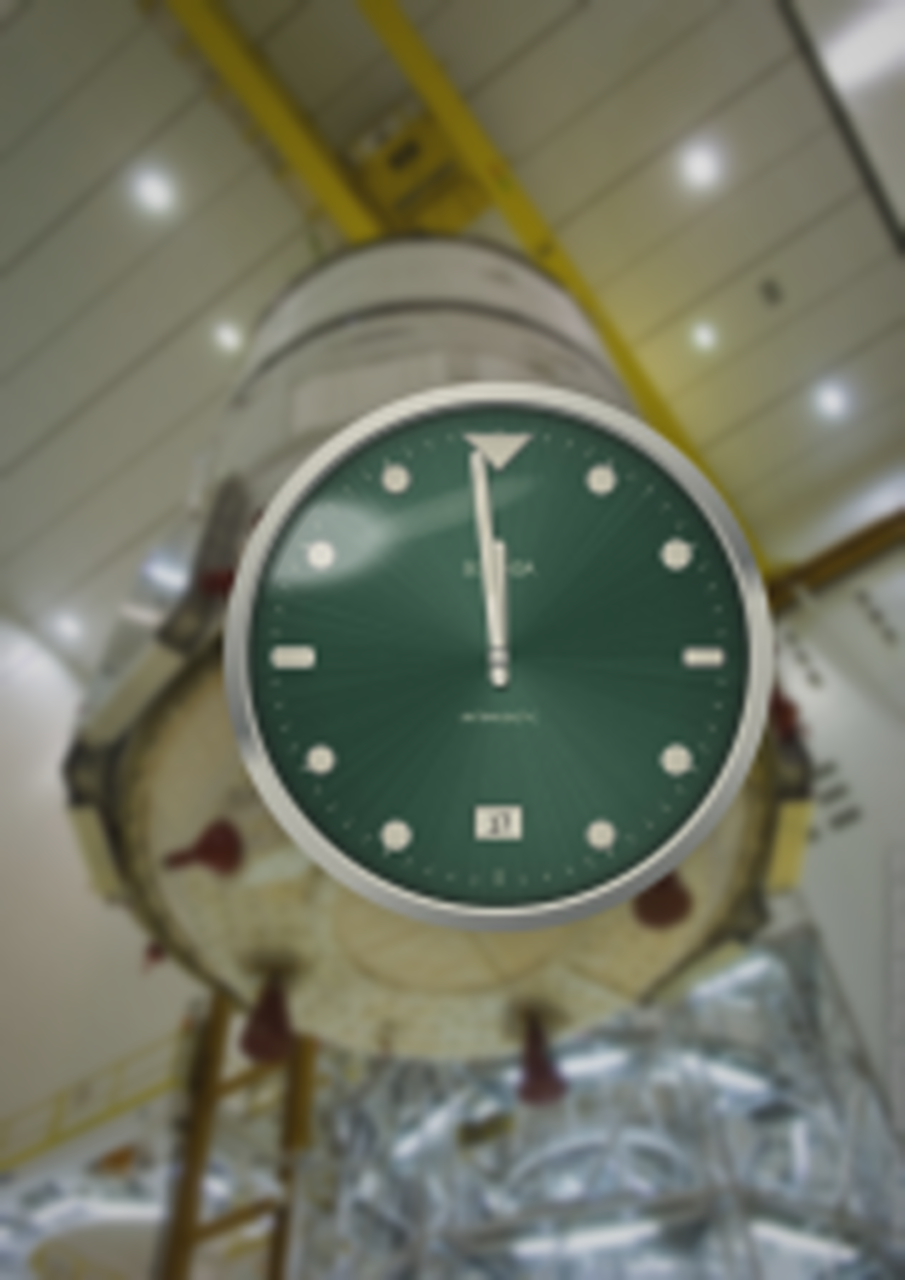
11,59
